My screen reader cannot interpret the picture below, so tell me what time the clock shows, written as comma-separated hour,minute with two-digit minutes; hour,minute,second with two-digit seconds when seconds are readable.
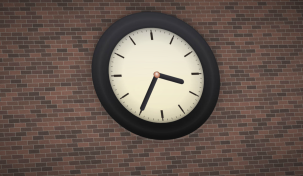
3,35
